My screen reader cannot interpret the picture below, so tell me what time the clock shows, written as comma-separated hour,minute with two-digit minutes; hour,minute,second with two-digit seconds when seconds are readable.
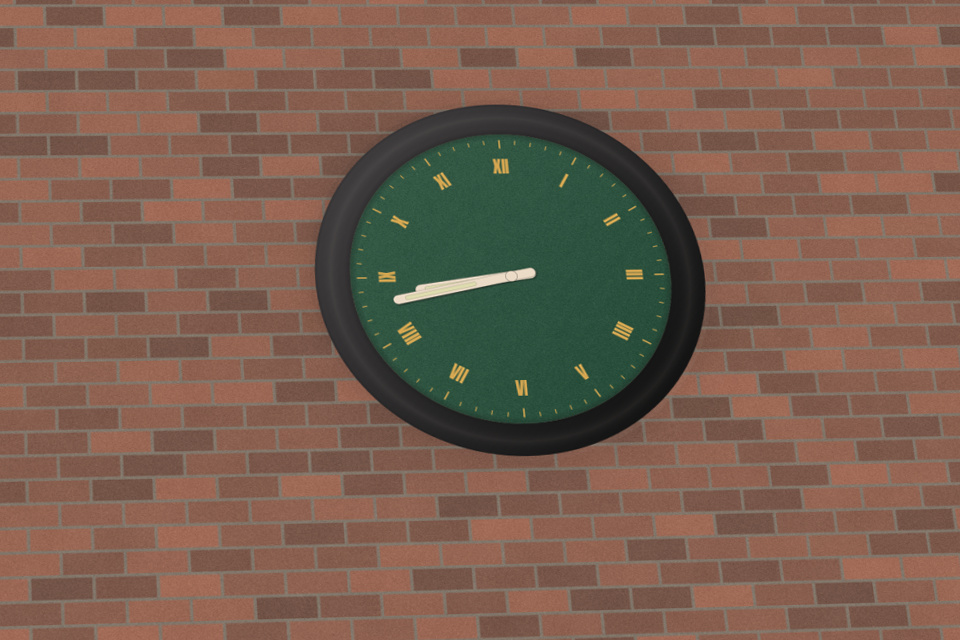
8,43
